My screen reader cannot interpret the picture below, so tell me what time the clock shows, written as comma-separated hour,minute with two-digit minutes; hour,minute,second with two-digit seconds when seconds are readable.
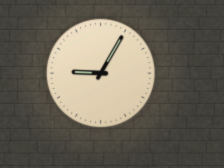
9,05
